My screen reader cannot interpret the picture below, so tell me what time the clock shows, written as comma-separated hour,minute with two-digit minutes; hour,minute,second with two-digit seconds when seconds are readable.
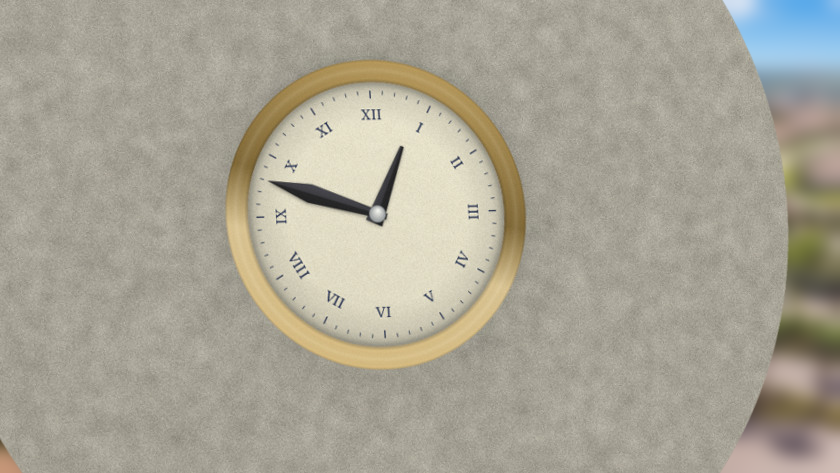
12,48
